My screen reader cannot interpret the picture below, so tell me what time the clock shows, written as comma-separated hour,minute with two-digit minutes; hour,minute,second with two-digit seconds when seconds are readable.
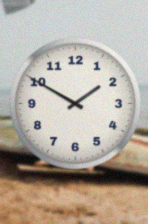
1,50
